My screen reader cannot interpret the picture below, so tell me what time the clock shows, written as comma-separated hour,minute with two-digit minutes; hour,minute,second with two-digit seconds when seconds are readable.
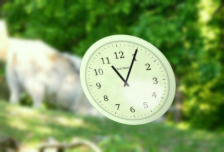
11,05
